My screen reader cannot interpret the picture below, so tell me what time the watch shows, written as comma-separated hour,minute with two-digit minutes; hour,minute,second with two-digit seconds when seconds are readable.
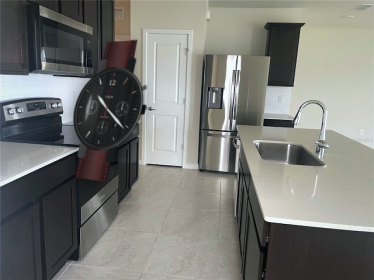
10,21
